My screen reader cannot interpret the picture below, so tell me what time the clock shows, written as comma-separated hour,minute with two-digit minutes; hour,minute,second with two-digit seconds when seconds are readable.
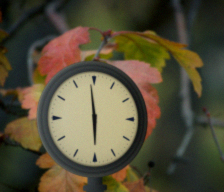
5,59
